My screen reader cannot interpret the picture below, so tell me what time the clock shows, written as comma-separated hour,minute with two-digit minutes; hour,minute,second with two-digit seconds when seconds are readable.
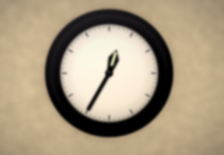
12,35
